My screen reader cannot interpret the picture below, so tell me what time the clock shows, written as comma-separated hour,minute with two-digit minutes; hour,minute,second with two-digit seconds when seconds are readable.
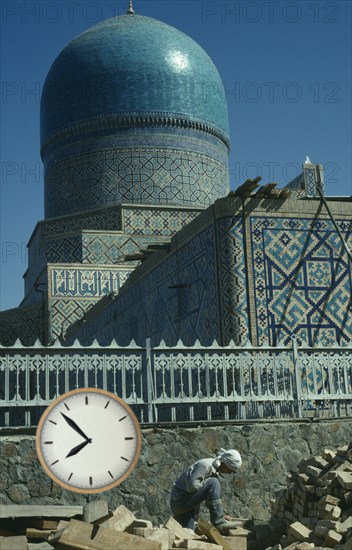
7,53
